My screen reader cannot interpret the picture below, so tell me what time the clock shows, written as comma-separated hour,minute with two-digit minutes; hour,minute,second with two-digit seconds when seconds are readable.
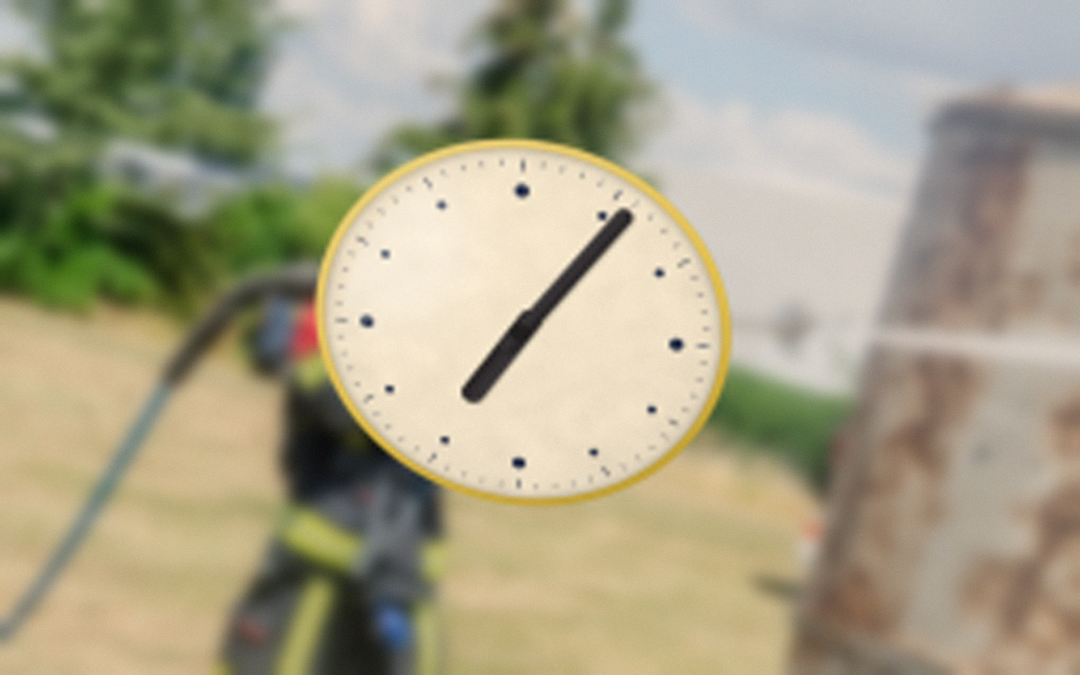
7,06
